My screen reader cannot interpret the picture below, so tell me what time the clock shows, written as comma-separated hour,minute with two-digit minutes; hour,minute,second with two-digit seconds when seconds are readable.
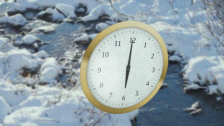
6,00
